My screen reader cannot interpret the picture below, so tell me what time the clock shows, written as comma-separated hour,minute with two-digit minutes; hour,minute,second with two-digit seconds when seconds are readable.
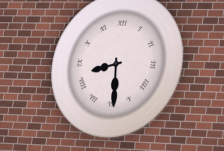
8,29
